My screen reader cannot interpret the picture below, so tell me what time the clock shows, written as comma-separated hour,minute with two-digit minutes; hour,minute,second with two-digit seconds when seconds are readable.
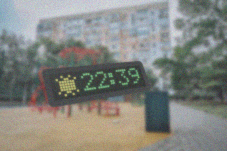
22,39
